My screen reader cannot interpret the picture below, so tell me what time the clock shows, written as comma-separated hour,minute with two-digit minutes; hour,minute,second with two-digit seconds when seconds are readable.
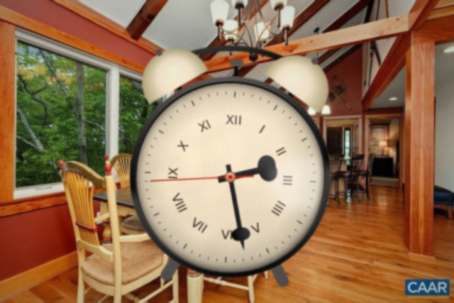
2,27,44
